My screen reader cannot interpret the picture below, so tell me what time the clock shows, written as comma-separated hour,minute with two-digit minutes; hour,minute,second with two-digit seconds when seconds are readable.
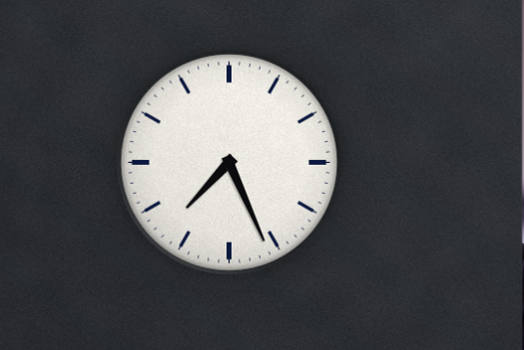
7,26
